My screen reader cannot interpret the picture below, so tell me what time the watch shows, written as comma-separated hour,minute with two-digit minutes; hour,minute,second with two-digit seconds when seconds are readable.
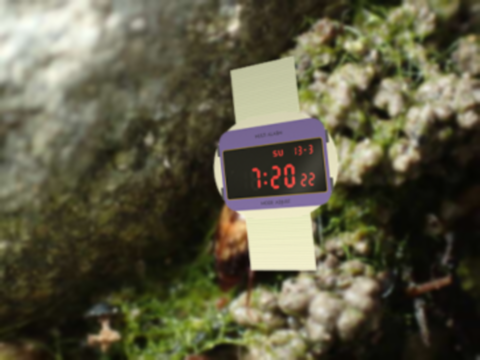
7,20,22
